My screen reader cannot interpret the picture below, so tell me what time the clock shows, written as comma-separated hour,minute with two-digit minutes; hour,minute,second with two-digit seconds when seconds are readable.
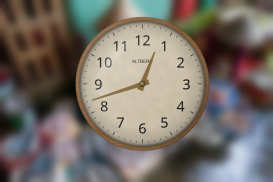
12,42
